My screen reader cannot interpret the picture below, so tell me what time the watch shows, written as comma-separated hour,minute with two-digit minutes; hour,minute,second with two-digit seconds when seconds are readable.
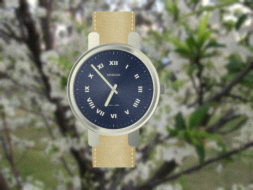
6,53
